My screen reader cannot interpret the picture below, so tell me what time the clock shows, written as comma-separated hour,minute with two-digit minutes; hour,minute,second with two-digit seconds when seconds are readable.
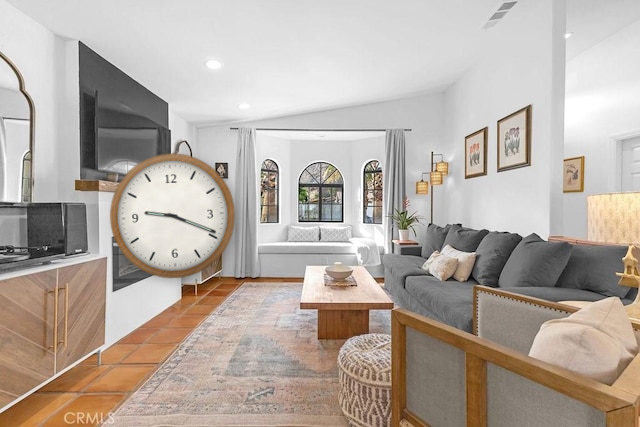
9,19
